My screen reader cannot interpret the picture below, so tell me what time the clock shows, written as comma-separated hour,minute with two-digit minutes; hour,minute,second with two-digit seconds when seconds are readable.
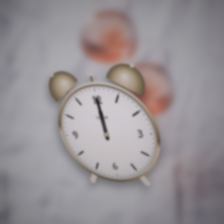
12,00
